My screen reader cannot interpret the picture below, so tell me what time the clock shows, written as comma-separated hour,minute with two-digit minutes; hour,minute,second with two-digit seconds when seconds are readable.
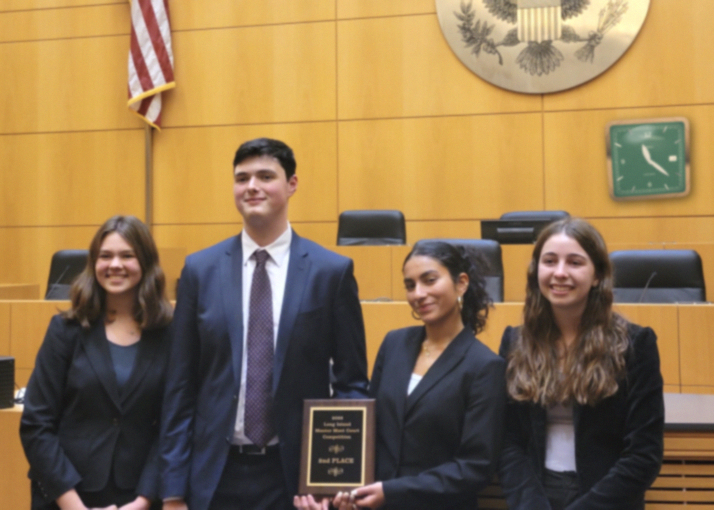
11,22
